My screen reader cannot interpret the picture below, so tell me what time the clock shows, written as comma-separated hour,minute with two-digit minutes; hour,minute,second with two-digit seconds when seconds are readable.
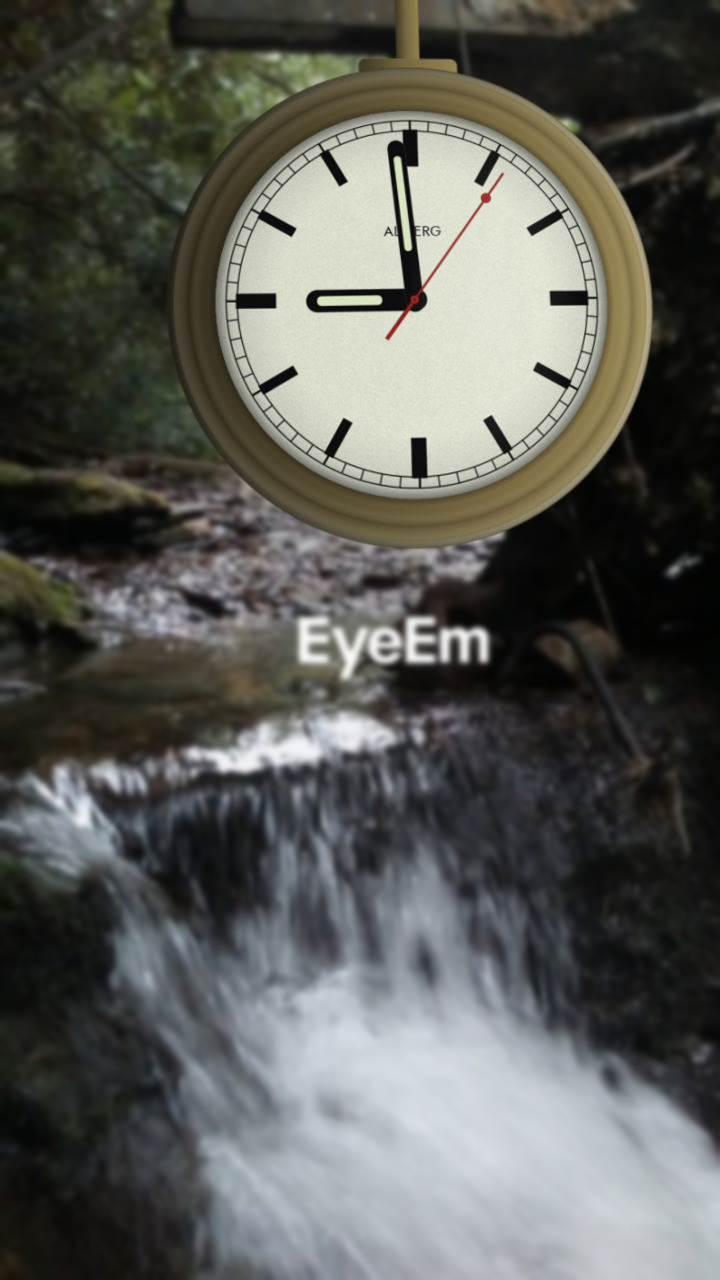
8,59,06
